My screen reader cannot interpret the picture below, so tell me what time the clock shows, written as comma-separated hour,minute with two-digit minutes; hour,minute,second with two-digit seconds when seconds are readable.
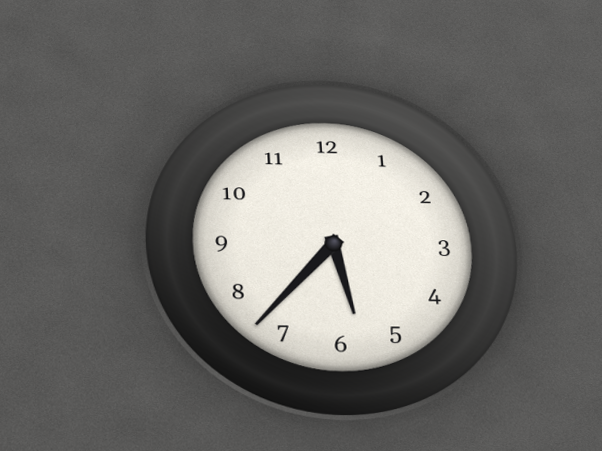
5,37
